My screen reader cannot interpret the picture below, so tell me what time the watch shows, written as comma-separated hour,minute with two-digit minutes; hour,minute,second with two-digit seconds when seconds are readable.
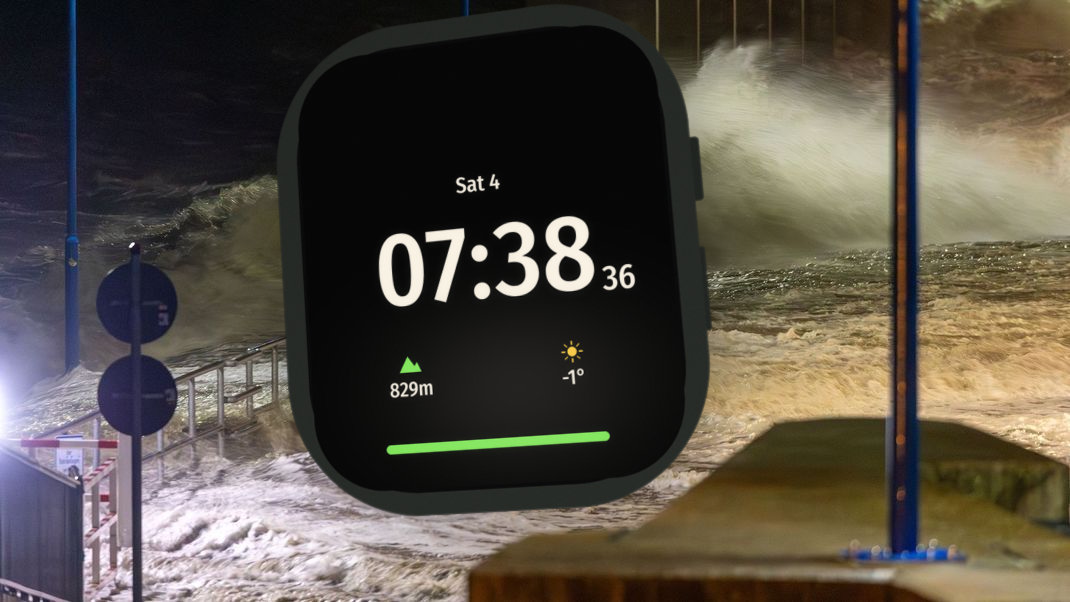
7,38,36
